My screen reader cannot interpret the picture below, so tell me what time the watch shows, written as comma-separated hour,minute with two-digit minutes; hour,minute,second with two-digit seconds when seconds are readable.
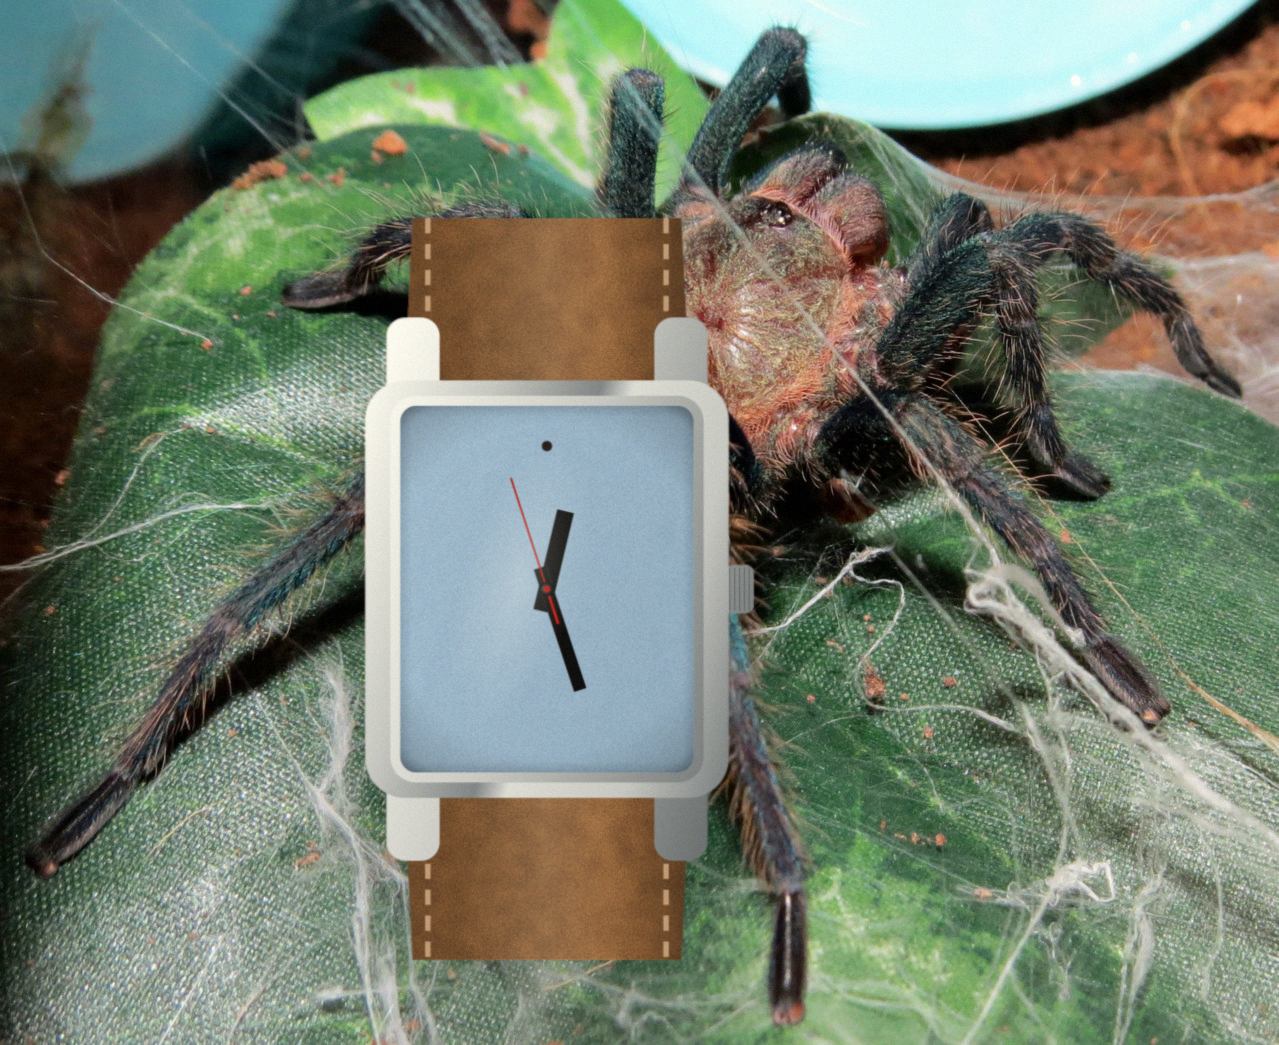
12,26,57
